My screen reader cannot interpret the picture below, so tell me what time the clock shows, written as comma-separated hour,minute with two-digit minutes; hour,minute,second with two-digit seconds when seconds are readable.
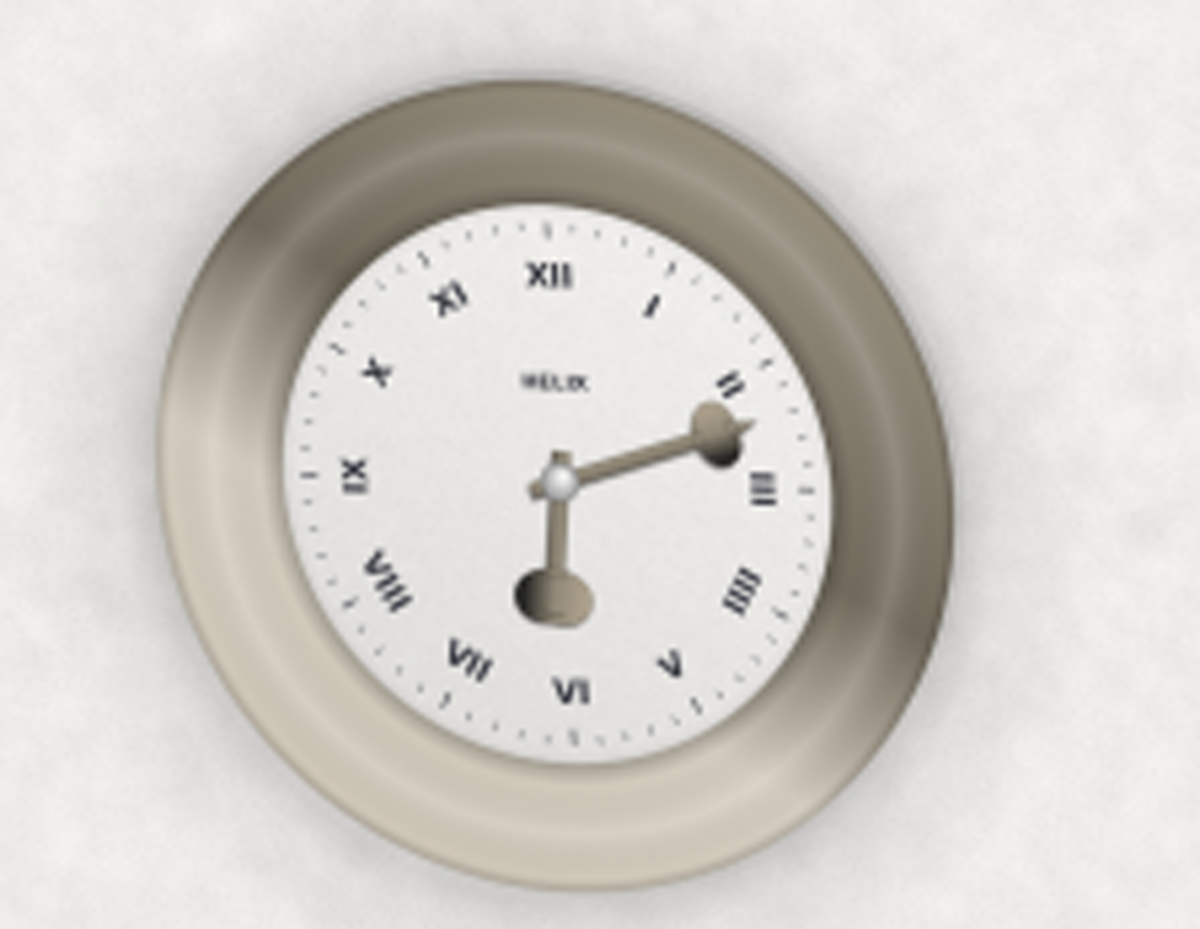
6,12
